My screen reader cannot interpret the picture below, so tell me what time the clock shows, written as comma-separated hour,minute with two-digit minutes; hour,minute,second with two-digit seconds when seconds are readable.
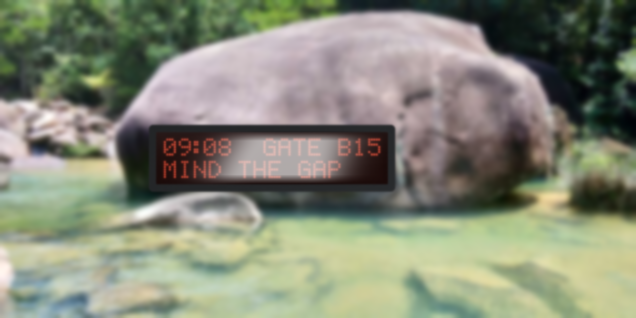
9,08
